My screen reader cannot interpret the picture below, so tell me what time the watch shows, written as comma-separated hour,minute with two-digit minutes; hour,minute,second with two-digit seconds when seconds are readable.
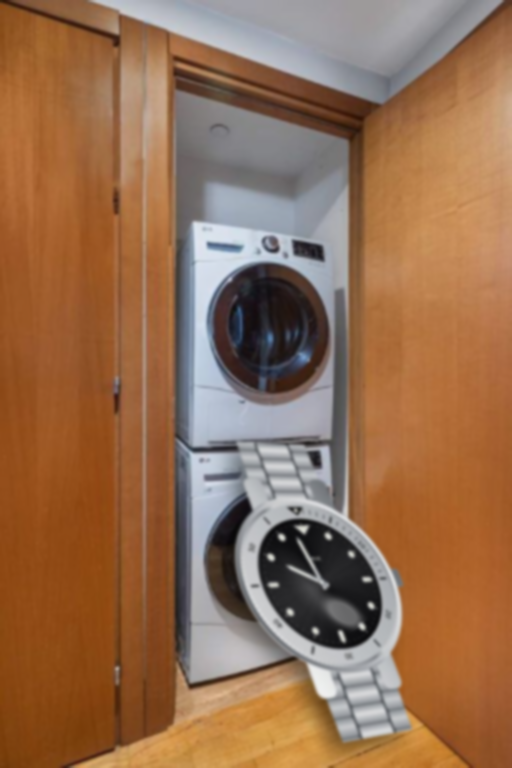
9,58
